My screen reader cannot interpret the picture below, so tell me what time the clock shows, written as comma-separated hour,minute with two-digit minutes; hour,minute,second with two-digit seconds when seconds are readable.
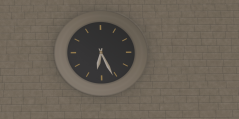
6,26
